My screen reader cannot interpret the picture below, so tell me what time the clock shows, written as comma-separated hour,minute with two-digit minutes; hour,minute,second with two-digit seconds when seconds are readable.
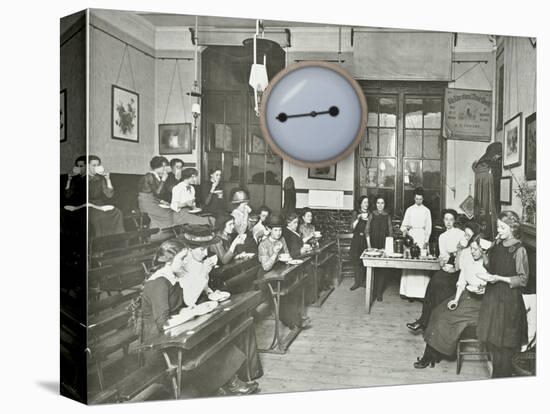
2,44
